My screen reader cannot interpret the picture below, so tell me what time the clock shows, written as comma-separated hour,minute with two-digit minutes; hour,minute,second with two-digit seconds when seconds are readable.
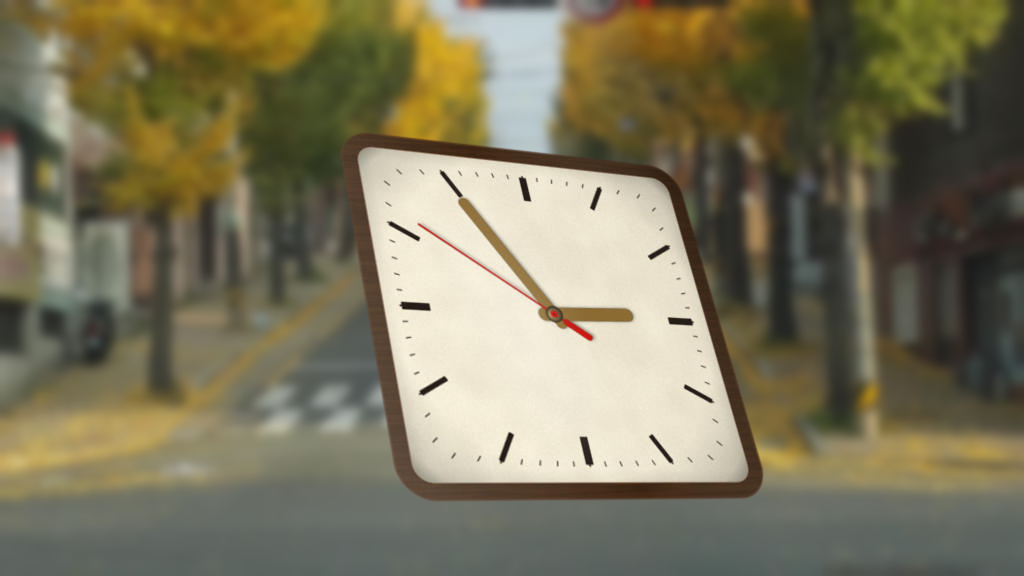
2,54,51
